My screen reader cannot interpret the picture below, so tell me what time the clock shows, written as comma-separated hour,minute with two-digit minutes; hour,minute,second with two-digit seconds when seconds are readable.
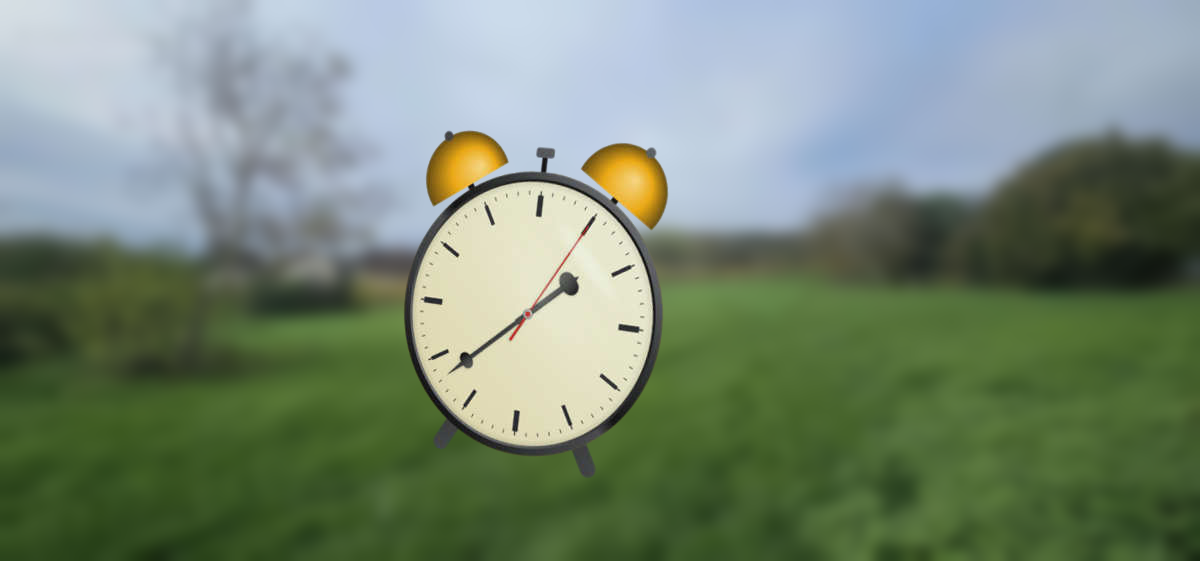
1,38,05
